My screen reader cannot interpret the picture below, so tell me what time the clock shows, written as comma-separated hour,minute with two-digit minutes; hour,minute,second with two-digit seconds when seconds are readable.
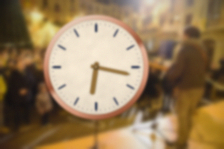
6,17
